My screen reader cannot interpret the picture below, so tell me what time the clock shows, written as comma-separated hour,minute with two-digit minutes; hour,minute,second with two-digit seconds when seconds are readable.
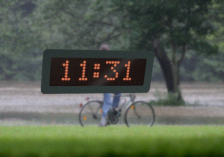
11,31
